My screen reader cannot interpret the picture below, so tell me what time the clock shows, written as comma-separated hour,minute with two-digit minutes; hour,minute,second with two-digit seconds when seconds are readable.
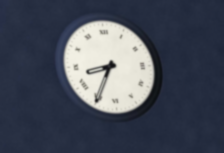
8,35
